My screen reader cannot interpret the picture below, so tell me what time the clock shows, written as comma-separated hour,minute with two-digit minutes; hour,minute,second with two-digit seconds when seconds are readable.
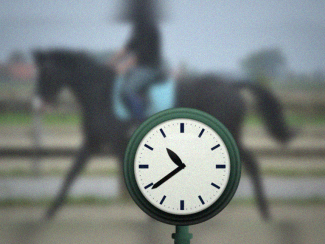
10,39
